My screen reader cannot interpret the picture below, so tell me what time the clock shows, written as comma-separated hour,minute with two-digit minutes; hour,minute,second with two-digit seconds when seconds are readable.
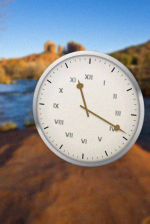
11,19
